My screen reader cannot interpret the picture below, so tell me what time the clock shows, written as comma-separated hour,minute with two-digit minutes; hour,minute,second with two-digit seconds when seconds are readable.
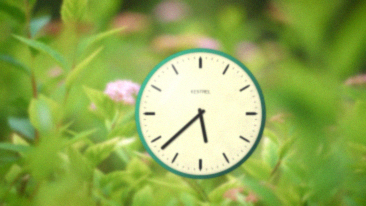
5,38
